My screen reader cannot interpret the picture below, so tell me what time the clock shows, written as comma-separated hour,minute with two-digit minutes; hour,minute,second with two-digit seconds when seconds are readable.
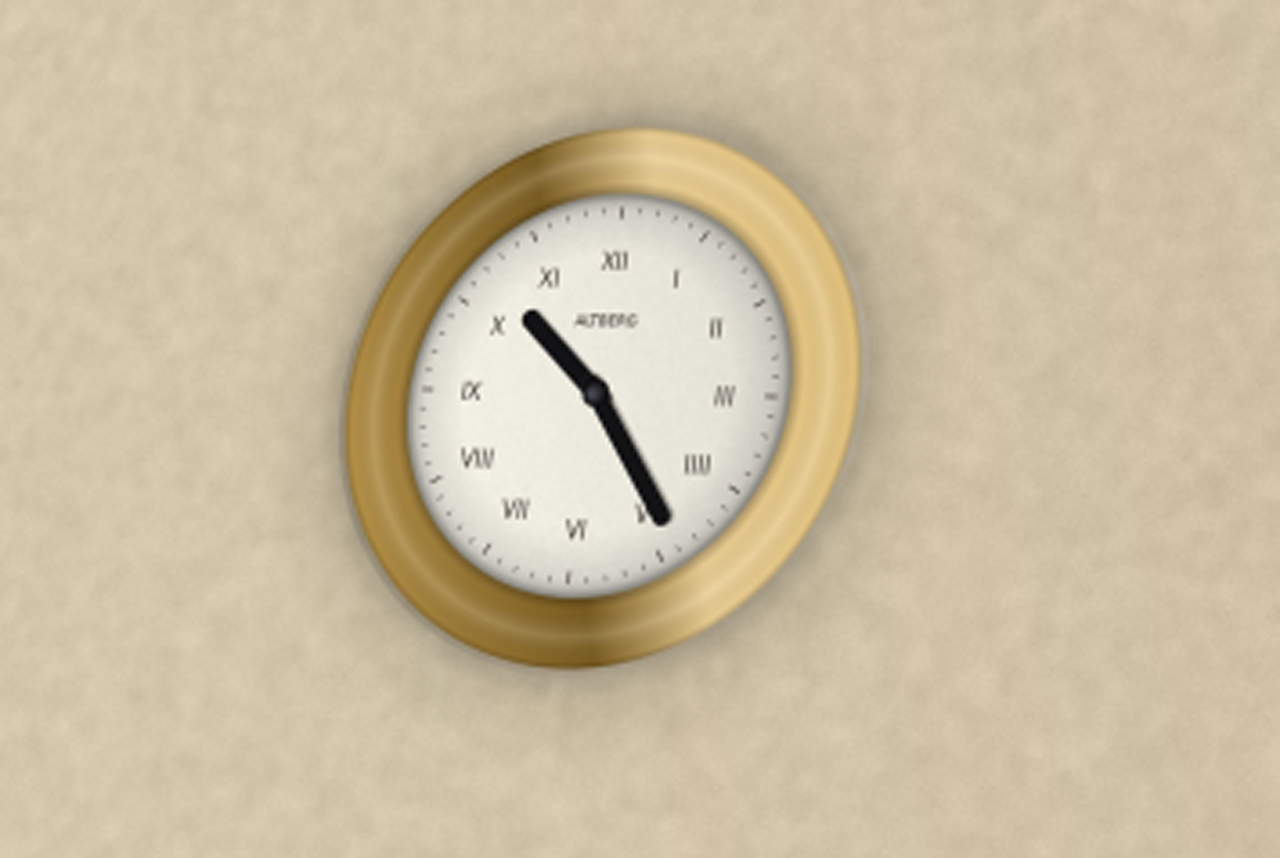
10,24
